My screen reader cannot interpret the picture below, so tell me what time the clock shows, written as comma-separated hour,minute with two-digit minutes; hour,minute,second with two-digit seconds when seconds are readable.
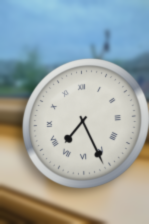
7,26
